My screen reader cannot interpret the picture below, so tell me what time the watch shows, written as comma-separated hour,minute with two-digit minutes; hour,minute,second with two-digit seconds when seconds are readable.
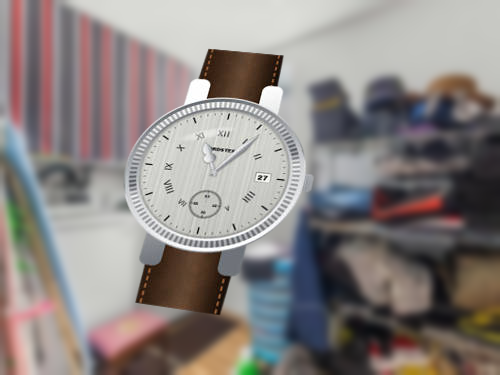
11,06
